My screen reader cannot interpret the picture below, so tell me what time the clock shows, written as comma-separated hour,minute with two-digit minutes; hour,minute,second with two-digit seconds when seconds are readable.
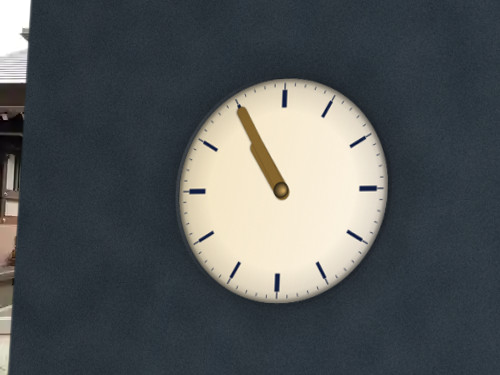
10,55
